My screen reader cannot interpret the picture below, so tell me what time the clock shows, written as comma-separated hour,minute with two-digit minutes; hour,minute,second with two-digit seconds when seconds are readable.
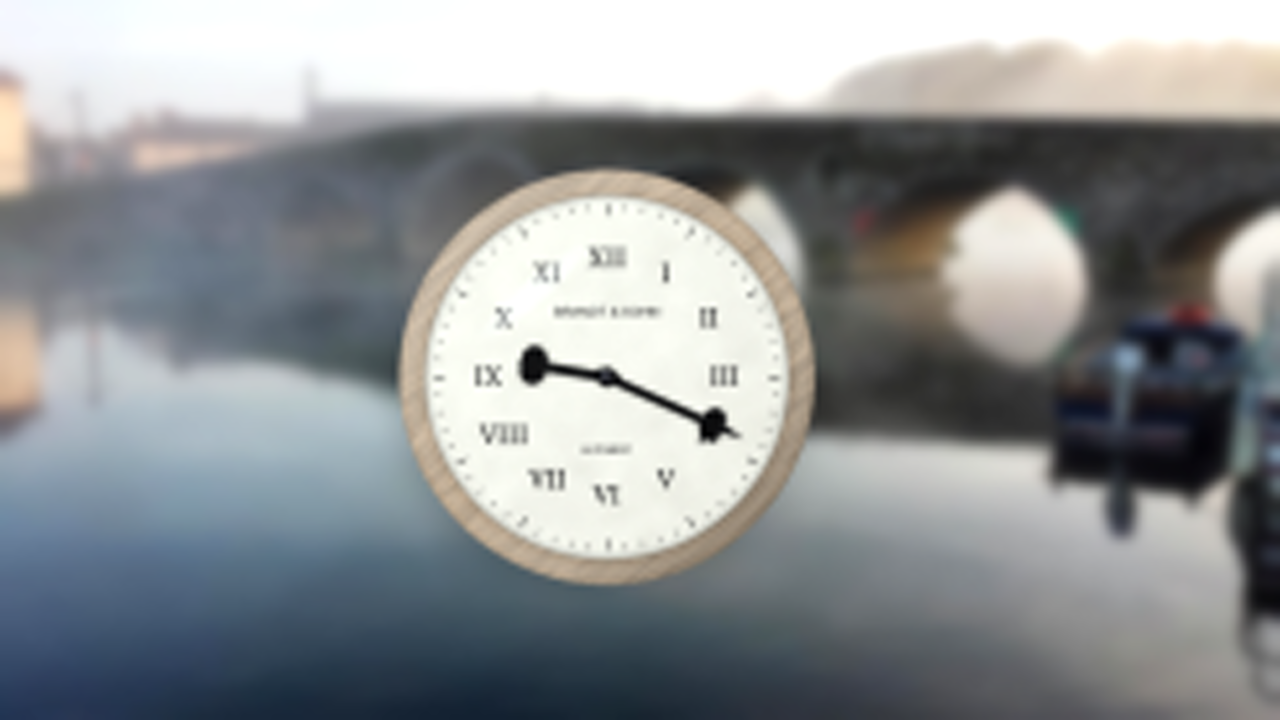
9,19
